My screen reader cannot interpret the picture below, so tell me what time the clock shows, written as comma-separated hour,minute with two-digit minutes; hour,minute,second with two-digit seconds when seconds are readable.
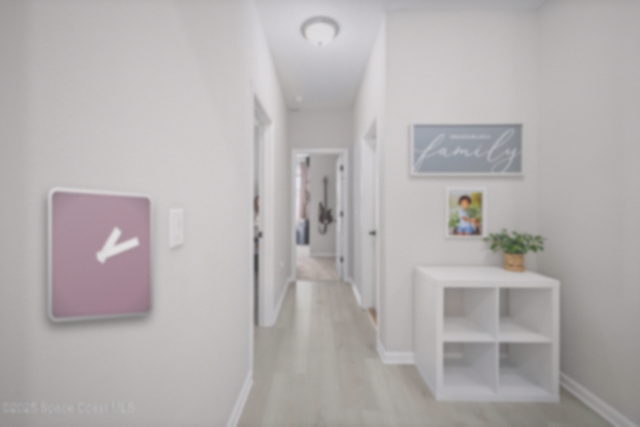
1,12
